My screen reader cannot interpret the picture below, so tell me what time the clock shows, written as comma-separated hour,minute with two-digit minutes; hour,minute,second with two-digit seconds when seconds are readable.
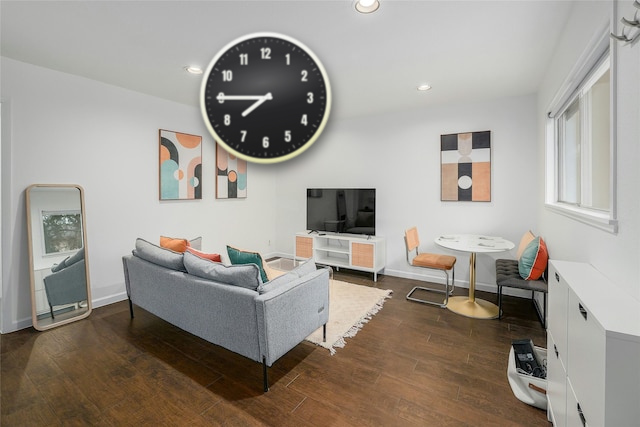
7,45
